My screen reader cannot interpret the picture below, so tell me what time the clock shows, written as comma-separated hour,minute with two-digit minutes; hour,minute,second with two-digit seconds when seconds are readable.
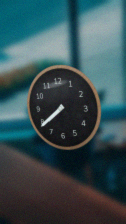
7,39
